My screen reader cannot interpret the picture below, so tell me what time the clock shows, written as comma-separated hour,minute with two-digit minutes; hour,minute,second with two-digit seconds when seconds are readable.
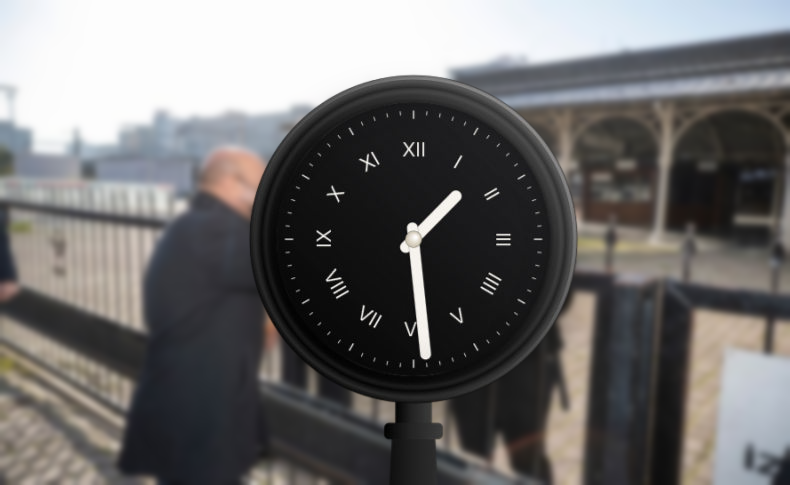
1,29
